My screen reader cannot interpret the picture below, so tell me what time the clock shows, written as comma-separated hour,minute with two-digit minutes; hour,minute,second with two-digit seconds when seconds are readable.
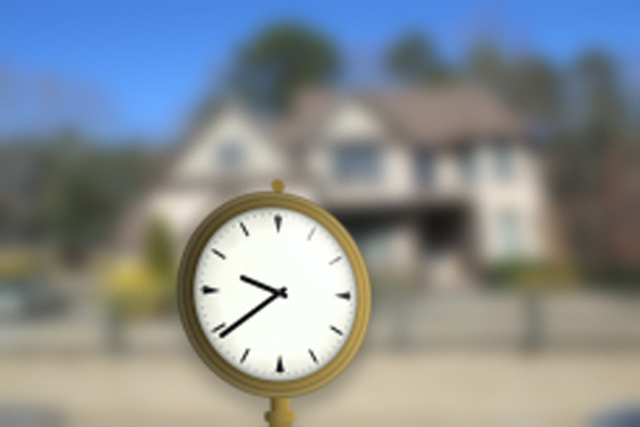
9,39
